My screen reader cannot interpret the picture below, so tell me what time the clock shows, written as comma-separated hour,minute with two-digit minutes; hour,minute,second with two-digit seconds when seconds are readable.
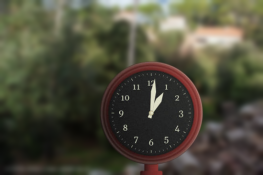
1,01
